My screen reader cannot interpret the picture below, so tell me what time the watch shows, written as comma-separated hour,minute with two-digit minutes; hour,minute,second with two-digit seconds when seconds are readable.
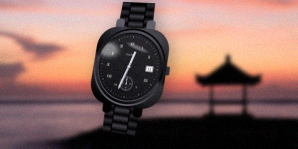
12,33
